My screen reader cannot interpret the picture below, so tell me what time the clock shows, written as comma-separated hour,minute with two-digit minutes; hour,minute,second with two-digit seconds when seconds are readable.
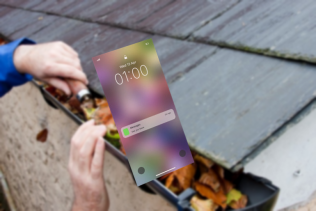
1,00
